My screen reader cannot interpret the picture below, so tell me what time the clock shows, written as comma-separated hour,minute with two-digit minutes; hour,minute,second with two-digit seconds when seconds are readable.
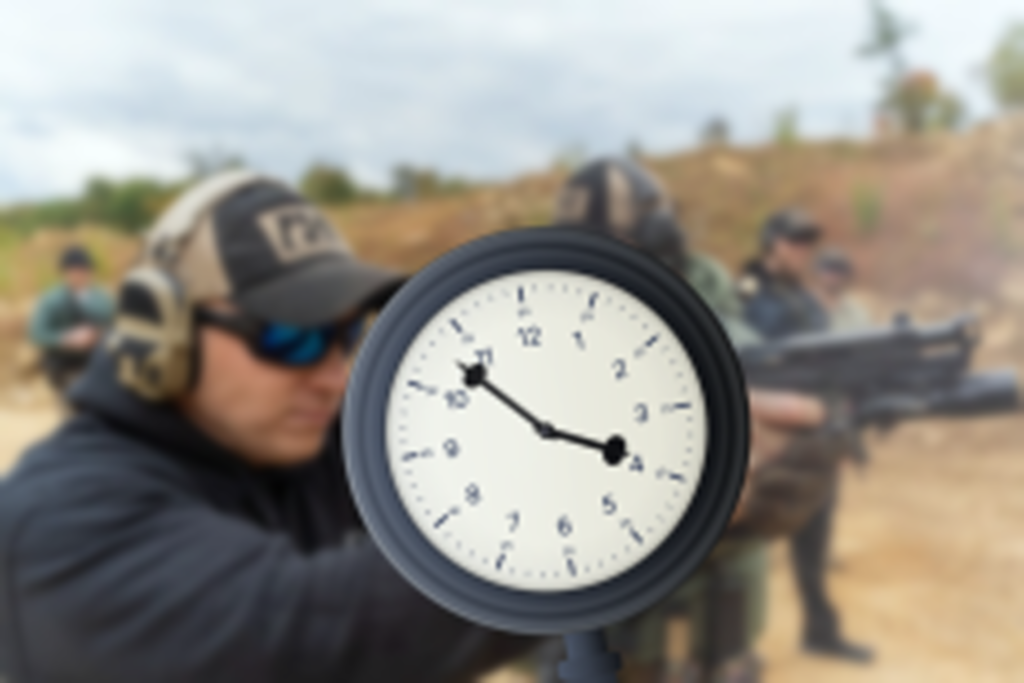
3,53
